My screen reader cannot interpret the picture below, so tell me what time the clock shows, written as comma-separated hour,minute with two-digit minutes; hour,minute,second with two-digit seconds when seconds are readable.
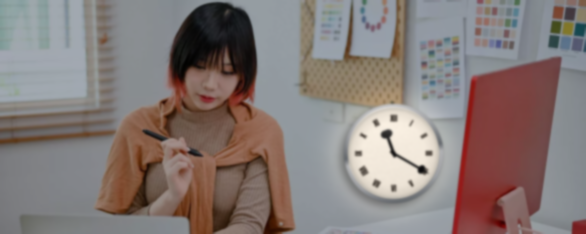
11,20
